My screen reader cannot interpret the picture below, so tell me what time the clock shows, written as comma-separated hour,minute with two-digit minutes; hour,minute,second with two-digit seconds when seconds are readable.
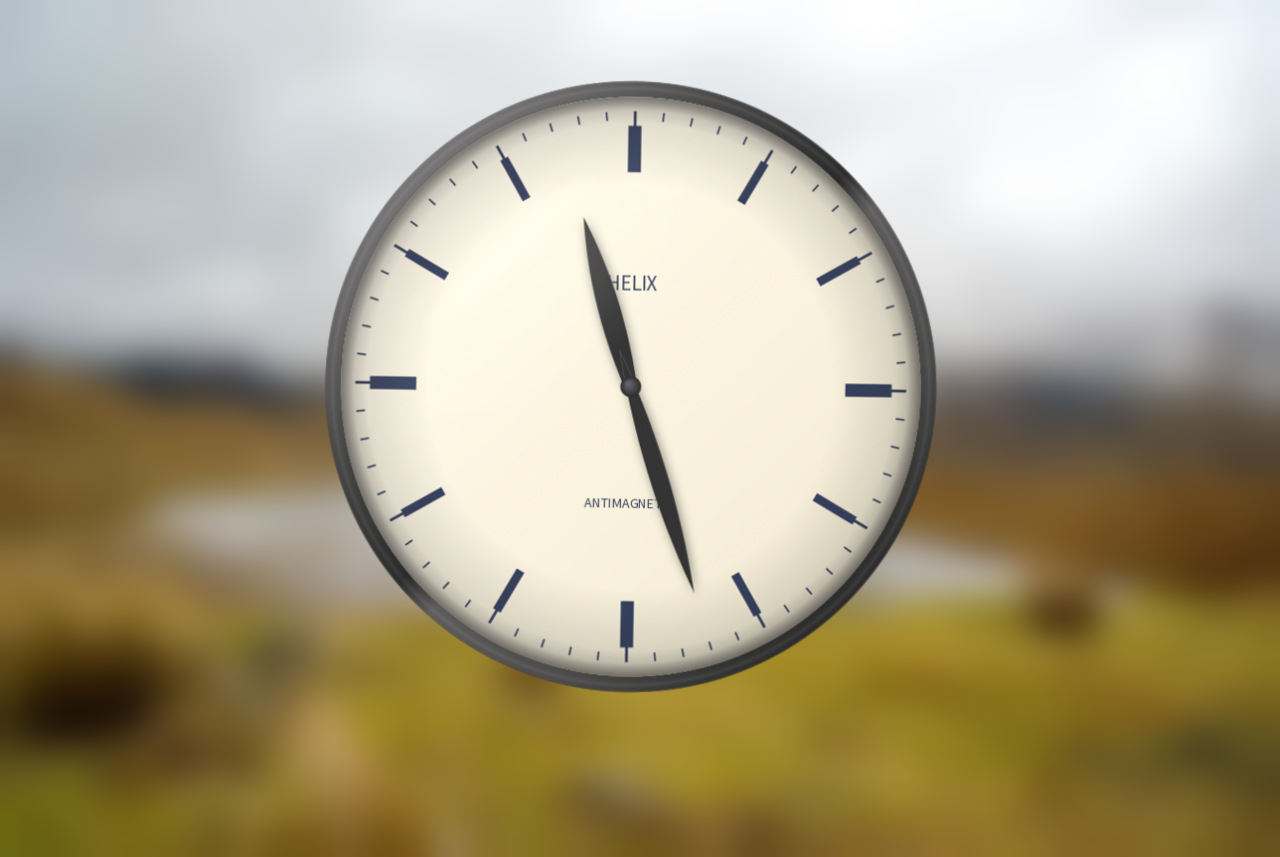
11,27
